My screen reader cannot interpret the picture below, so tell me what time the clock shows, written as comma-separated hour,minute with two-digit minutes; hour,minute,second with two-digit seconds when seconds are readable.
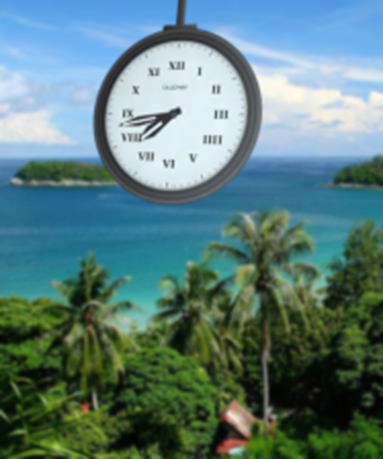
7,43
